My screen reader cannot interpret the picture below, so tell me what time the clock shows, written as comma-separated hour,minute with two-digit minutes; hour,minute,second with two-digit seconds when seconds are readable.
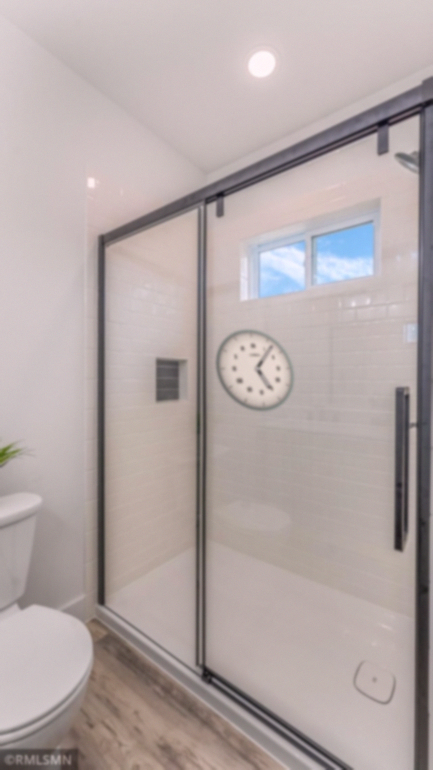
5,07
